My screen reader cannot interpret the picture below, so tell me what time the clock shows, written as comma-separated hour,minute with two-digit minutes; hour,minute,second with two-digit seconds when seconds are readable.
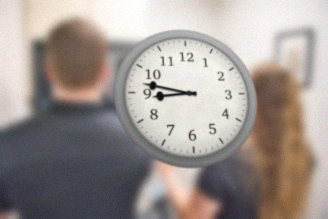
8,47
